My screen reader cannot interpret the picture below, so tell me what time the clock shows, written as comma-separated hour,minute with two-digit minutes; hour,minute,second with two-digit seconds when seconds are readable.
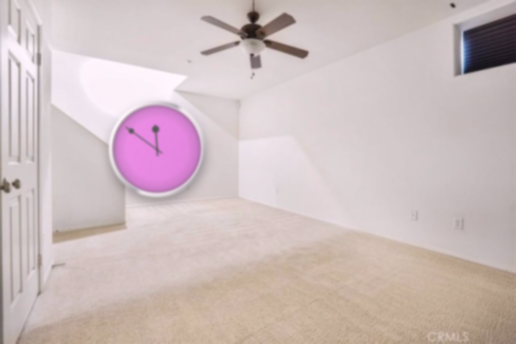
11,51
